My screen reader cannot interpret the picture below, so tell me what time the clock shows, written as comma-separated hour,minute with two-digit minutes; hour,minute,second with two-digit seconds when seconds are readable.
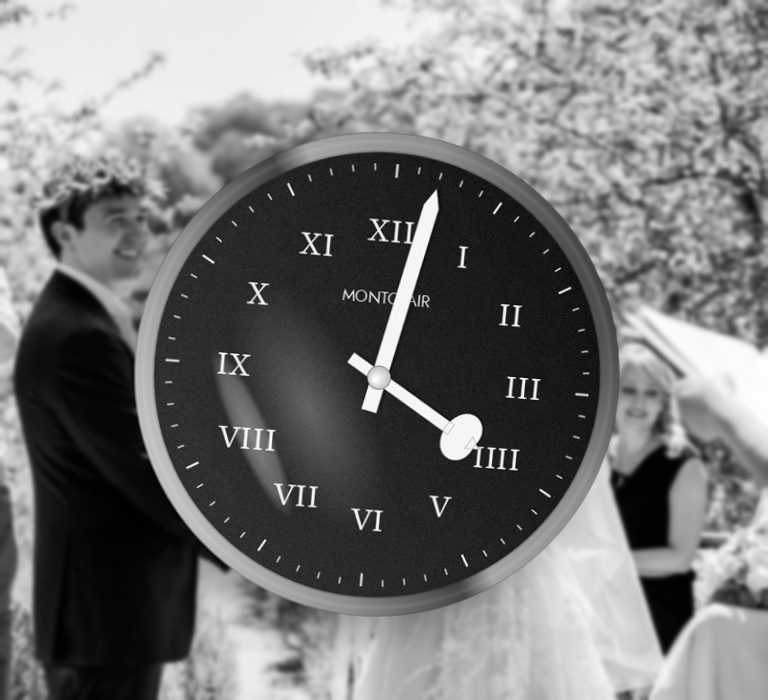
4,02
